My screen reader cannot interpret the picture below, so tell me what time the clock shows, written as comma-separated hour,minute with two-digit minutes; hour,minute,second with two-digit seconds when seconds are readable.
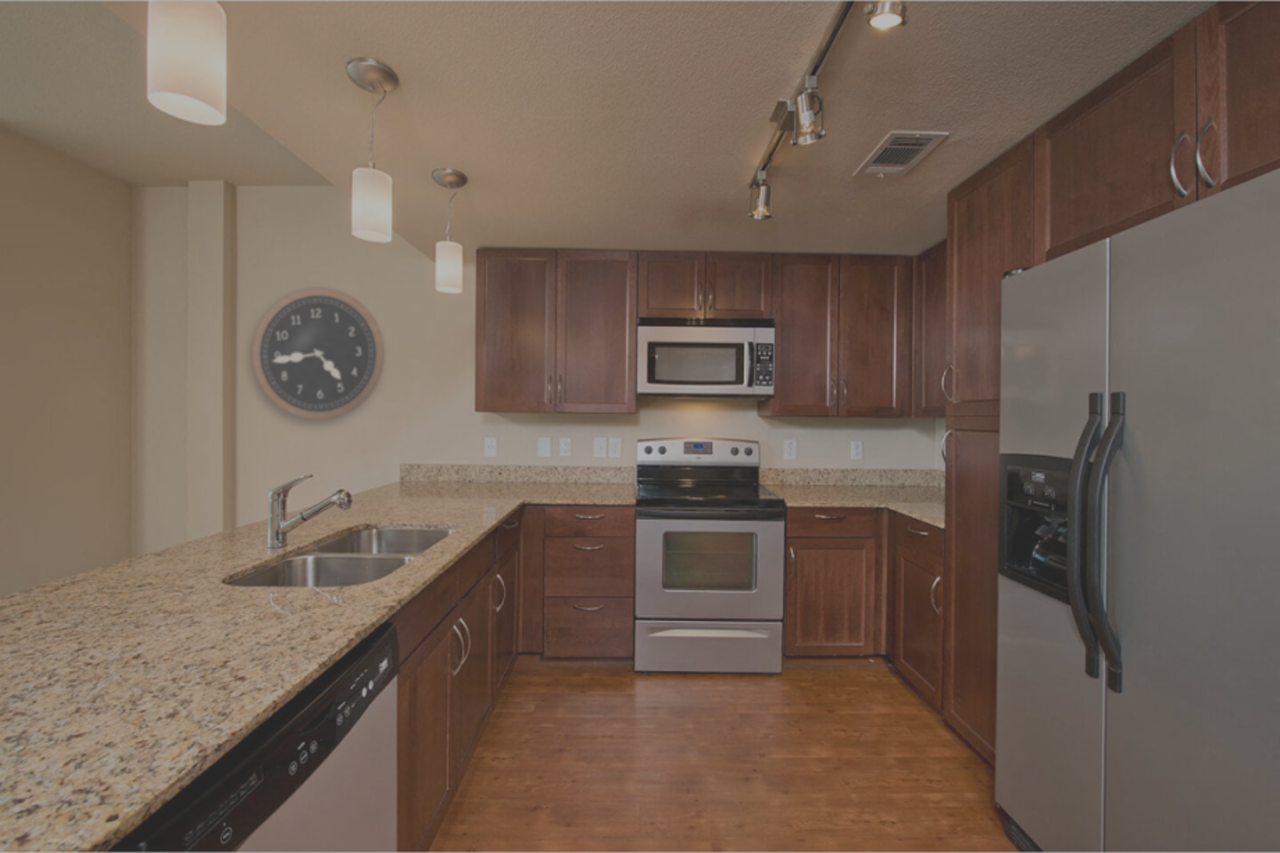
4,44
